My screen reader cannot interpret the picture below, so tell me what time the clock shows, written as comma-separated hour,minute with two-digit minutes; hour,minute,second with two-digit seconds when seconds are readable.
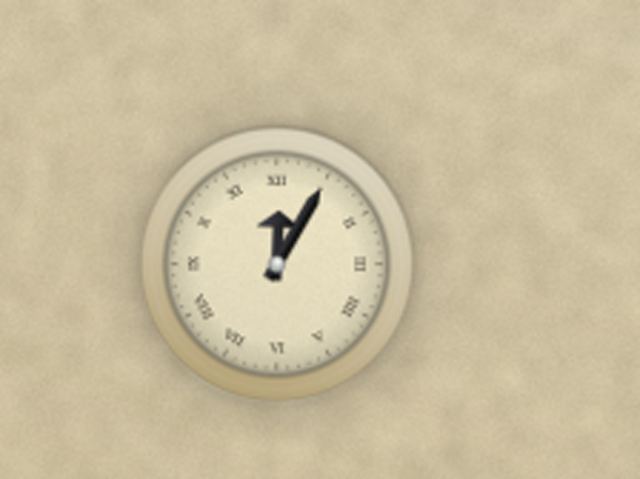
12,05
